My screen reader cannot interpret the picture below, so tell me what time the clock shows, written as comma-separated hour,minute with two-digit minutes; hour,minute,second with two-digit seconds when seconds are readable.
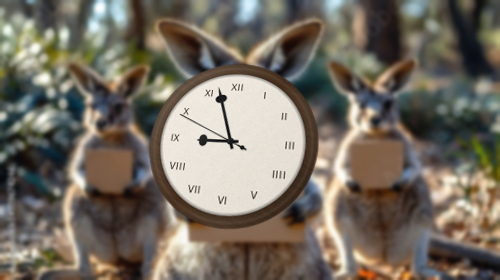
8,56,49
